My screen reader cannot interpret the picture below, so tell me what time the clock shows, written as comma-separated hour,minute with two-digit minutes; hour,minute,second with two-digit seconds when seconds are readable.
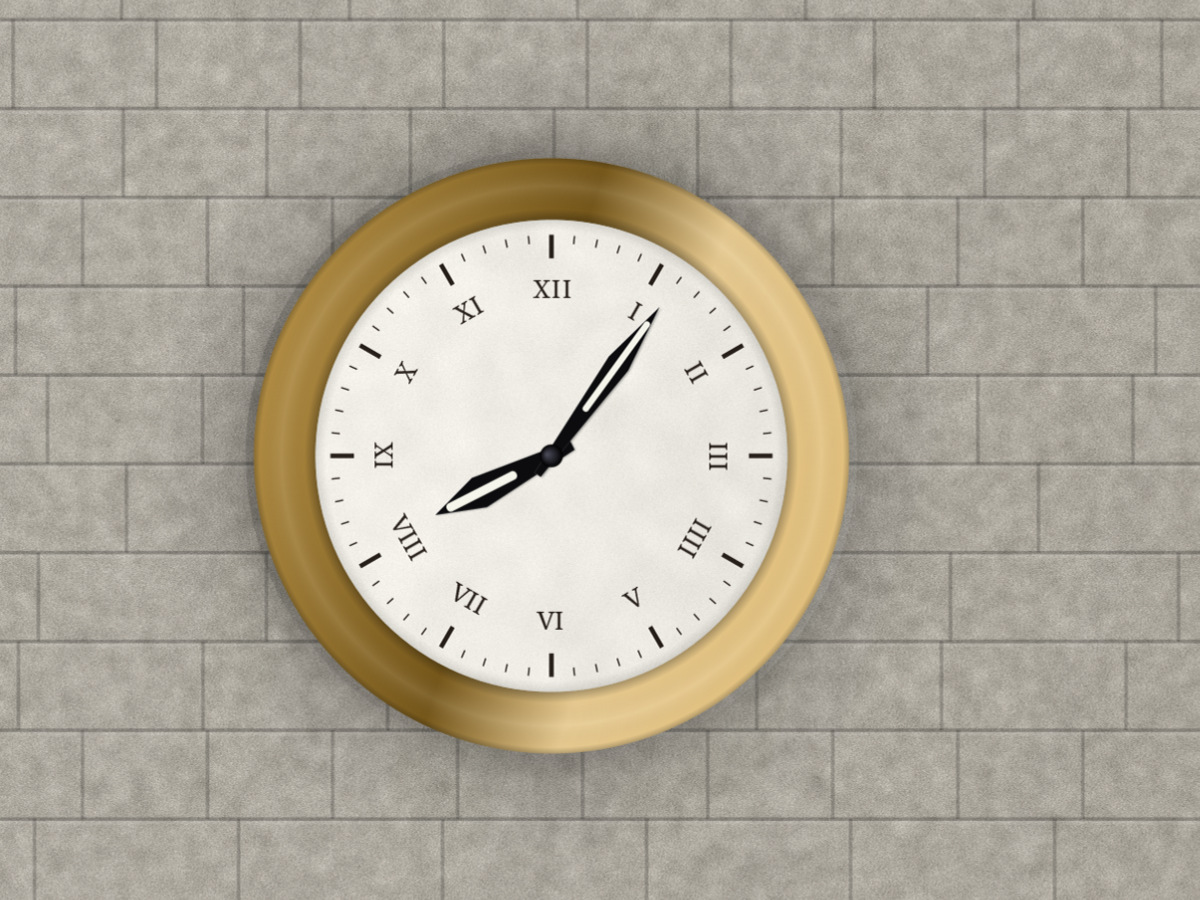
8,06
